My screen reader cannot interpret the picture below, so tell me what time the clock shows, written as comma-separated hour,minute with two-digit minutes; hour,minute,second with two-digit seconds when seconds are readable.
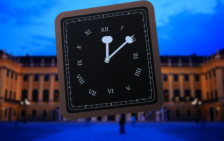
12,09
